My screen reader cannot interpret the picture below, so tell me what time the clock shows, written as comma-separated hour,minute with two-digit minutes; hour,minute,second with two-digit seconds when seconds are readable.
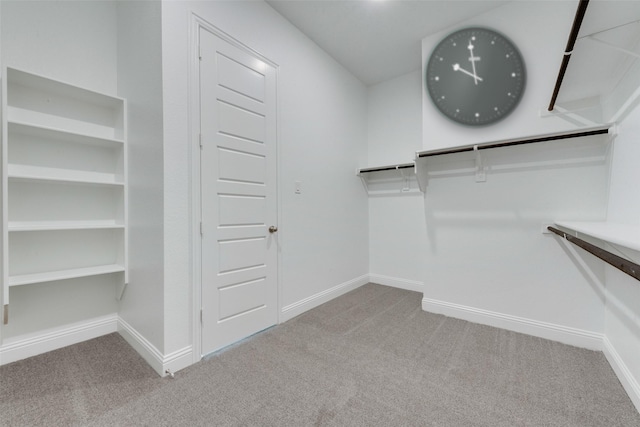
9,59
